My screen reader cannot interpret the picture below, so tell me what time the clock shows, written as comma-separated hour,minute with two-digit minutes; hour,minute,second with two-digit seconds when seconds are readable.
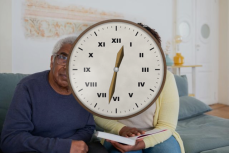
12,32
